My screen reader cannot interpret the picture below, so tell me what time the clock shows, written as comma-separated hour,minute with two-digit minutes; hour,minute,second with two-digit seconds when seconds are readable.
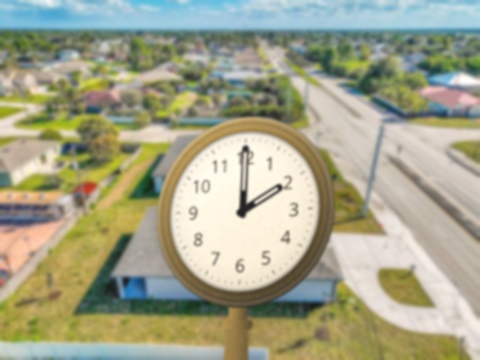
2,00
